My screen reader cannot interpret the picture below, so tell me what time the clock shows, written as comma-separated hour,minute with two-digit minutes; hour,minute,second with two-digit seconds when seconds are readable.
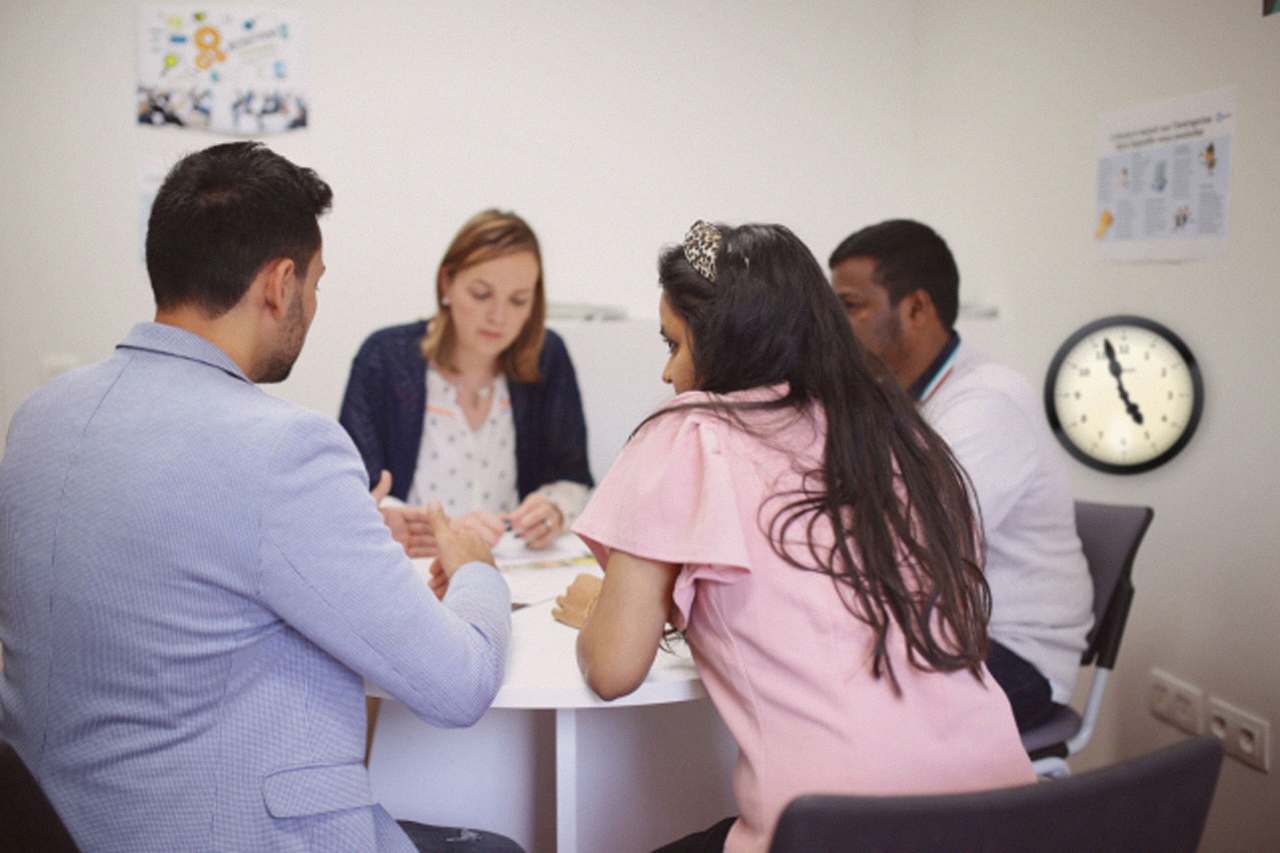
4,57
